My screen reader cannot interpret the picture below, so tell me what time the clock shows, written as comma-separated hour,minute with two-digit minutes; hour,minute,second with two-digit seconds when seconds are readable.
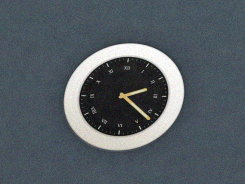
2,22
